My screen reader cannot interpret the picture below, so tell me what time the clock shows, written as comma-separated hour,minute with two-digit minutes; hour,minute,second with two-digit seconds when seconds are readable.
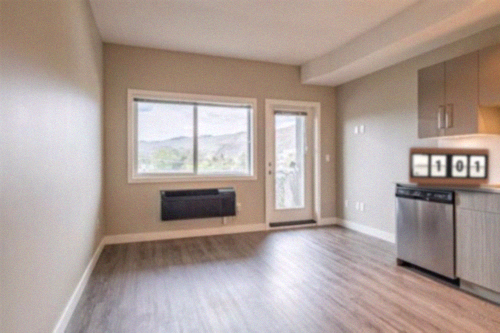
1,01
